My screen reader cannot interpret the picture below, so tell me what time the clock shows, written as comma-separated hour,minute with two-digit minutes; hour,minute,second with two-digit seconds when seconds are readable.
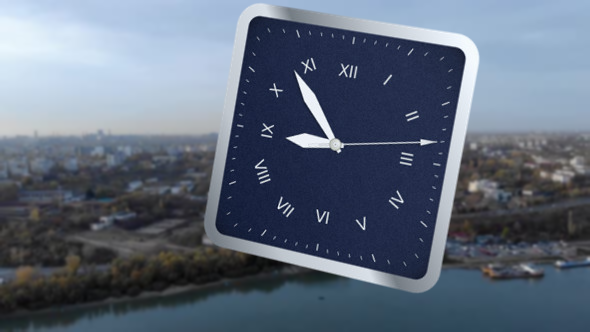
8,53,13
